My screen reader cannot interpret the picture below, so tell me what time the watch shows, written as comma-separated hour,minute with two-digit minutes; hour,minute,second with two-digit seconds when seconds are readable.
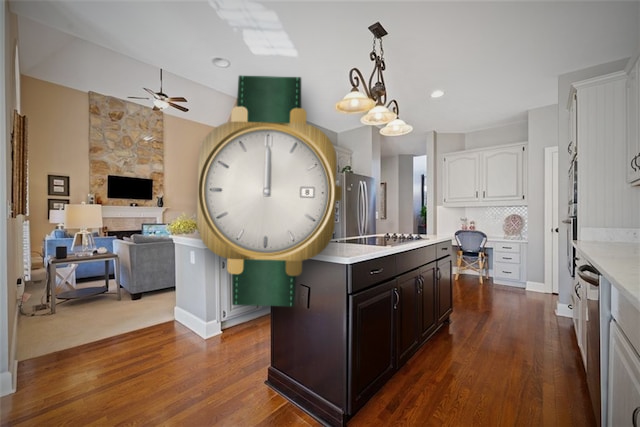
12,00
